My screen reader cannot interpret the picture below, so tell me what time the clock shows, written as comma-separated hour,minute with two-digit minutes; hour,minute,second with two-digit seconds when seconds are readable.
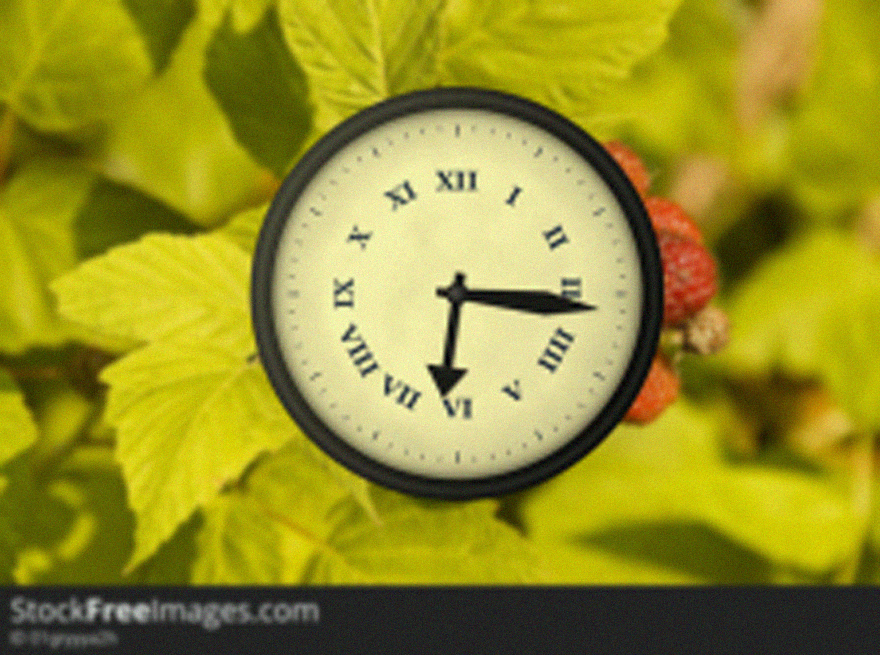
6,16
